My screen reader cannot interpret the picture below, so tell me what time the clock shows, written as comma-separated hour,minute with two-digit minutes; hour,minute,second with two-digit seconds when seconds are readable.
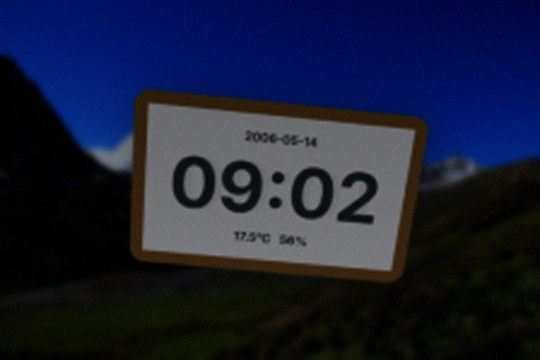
9,02
